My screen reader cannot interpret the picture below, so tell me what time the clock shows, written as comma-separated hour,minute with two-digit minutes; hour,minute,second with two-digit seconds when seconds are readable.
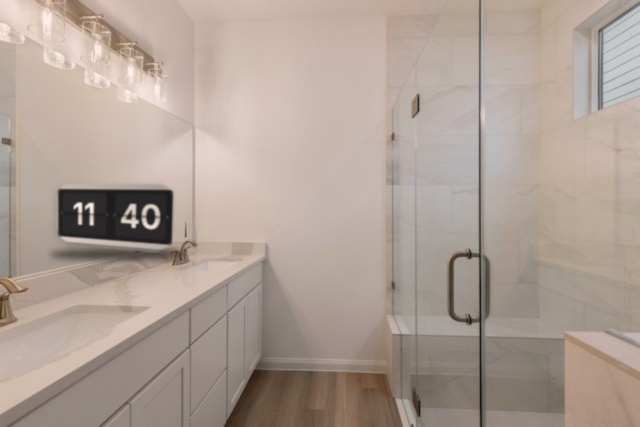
11,40
